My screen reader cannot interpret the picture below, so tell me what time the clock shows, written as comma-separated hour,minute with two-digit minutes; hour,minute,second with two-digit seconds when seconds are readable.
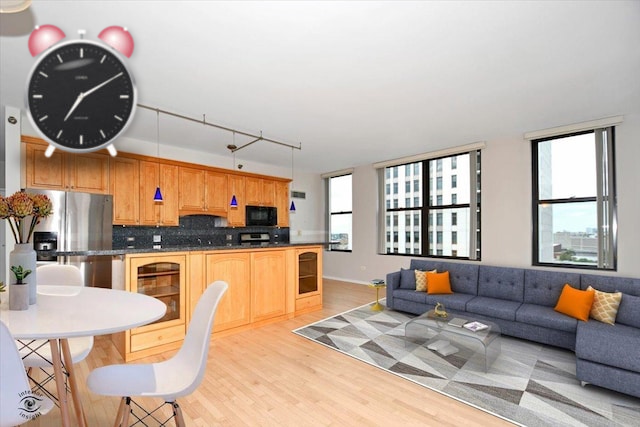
7,10
